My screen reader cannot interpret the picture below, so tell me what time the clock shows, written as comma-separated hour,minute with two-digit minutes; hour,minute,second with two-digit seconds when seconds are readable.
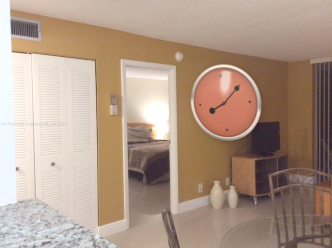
8,08
